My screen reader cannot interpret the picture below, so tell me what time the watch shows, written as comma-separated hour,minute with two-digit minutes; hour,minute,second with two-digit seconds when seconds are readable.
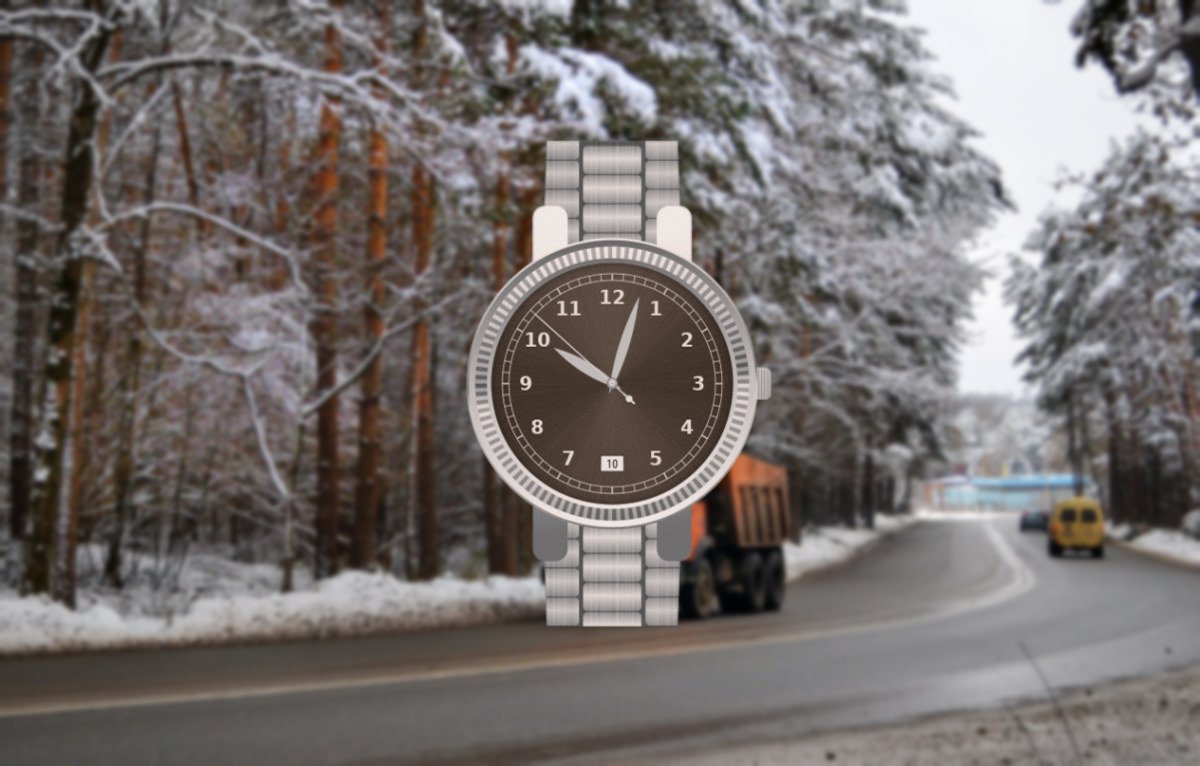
10,02,52
